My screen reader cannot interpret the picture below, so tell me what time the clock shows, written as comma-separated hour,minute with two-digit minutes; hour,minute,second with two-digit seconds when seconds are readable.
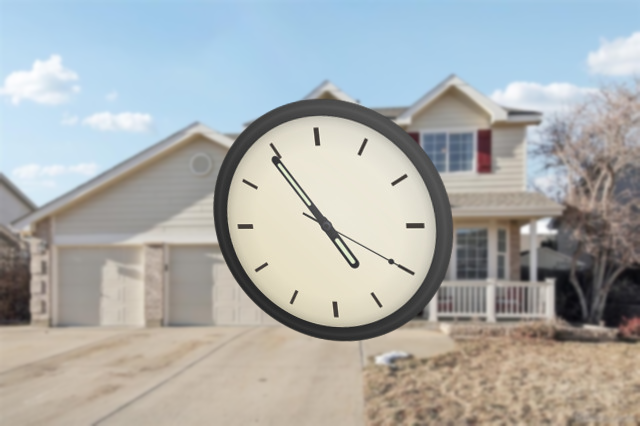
4,54,20
